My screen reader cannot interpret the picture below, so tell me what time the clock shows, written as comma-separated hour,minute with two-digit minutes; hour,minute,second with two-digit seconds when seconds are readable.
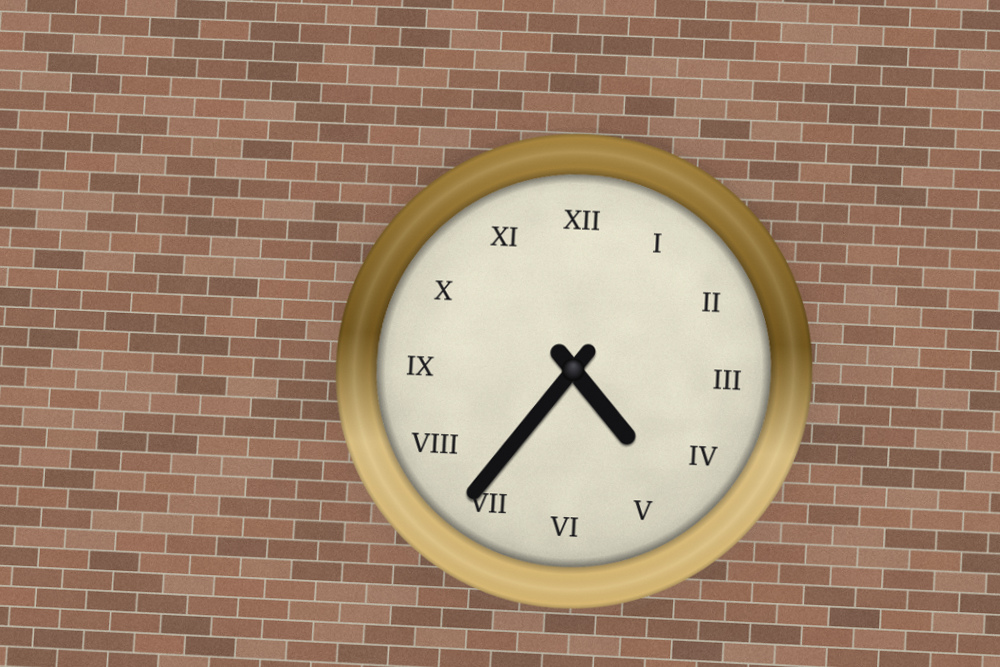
4,36
